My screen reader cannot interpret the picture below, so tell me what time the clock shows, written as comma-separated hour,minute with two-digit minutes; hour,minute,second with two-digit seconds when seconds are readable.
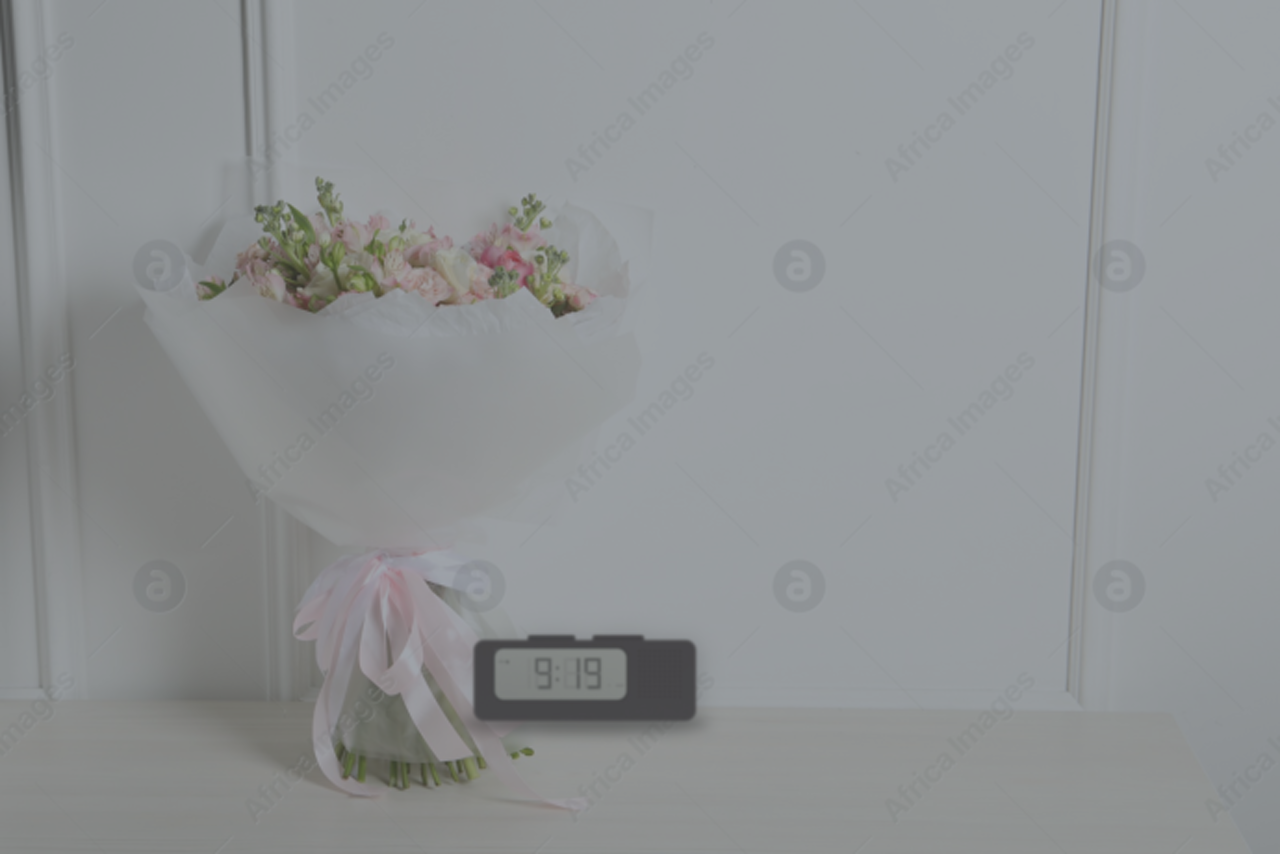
9,19
